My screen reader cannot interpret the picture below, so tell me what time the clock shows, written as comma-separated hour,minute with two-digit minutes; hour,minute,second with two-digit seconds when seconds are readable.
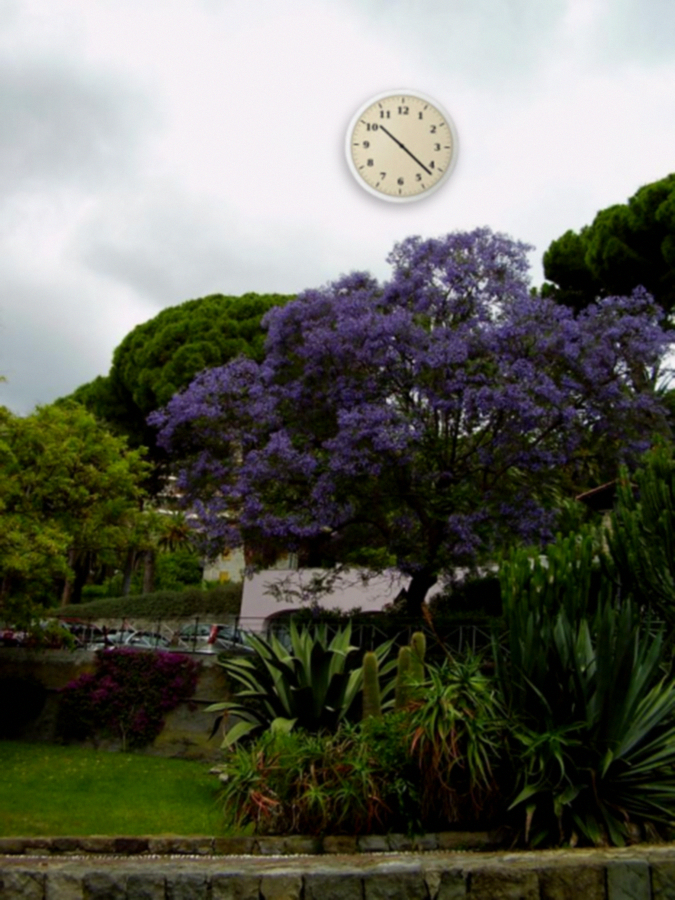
10,22
